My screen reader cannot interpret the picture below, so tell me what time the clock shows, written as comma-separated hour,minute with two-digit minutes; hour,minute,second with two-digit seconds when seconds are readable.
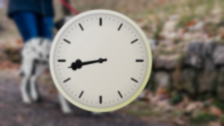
8,43
